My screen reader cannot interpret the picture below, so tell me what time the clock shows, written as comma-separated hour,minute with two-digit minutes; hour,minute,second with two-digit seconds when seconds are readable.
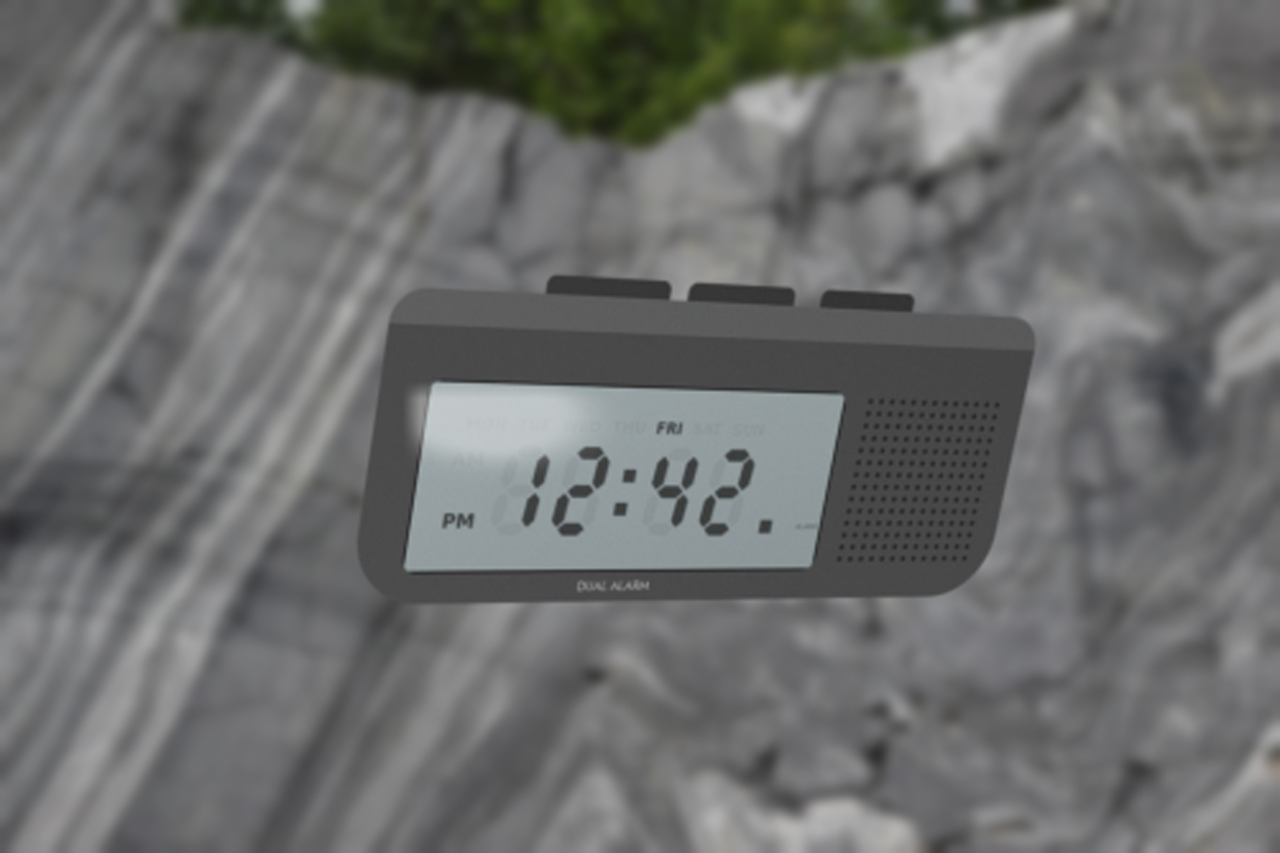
12,42
